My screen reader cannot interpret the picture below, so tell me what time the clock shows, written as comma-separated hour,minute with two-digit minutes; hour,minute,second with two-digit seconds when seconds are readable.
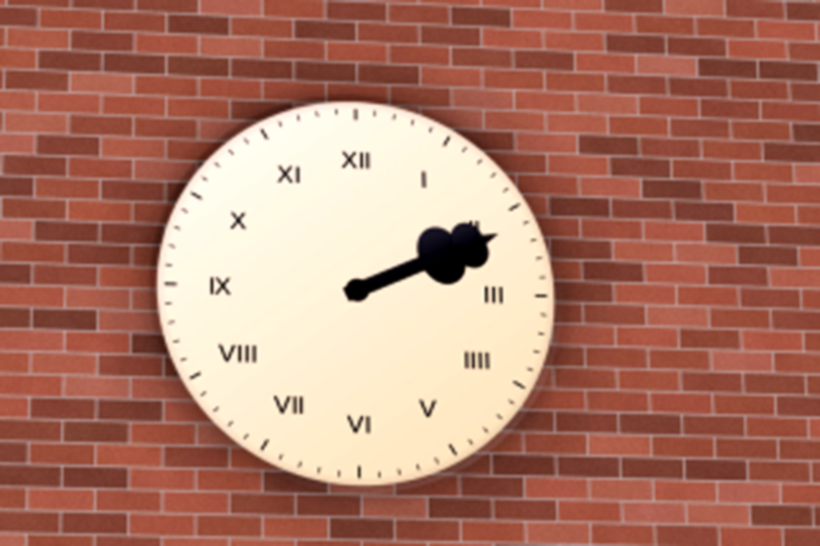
2,11
